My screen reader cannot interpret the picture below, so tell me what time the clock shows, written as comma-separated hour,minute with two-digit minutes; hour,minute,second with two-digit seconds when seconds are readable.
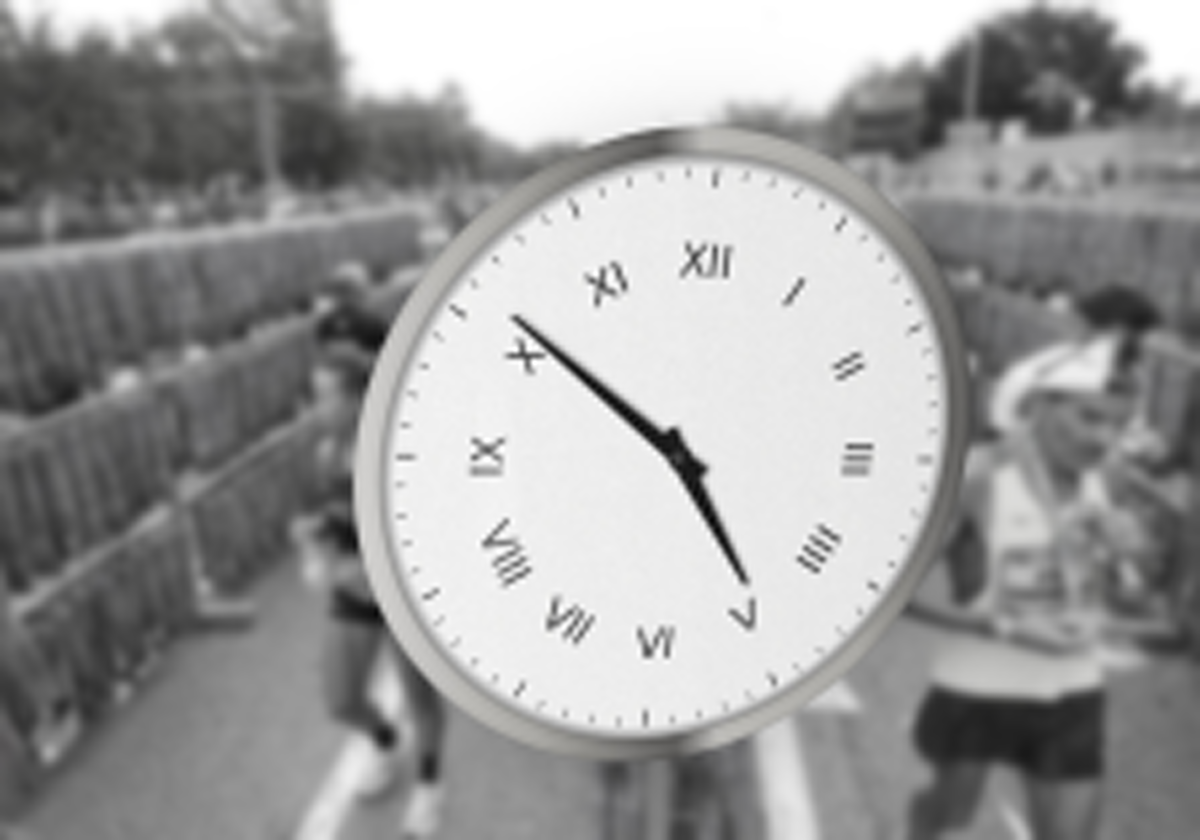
4,51
